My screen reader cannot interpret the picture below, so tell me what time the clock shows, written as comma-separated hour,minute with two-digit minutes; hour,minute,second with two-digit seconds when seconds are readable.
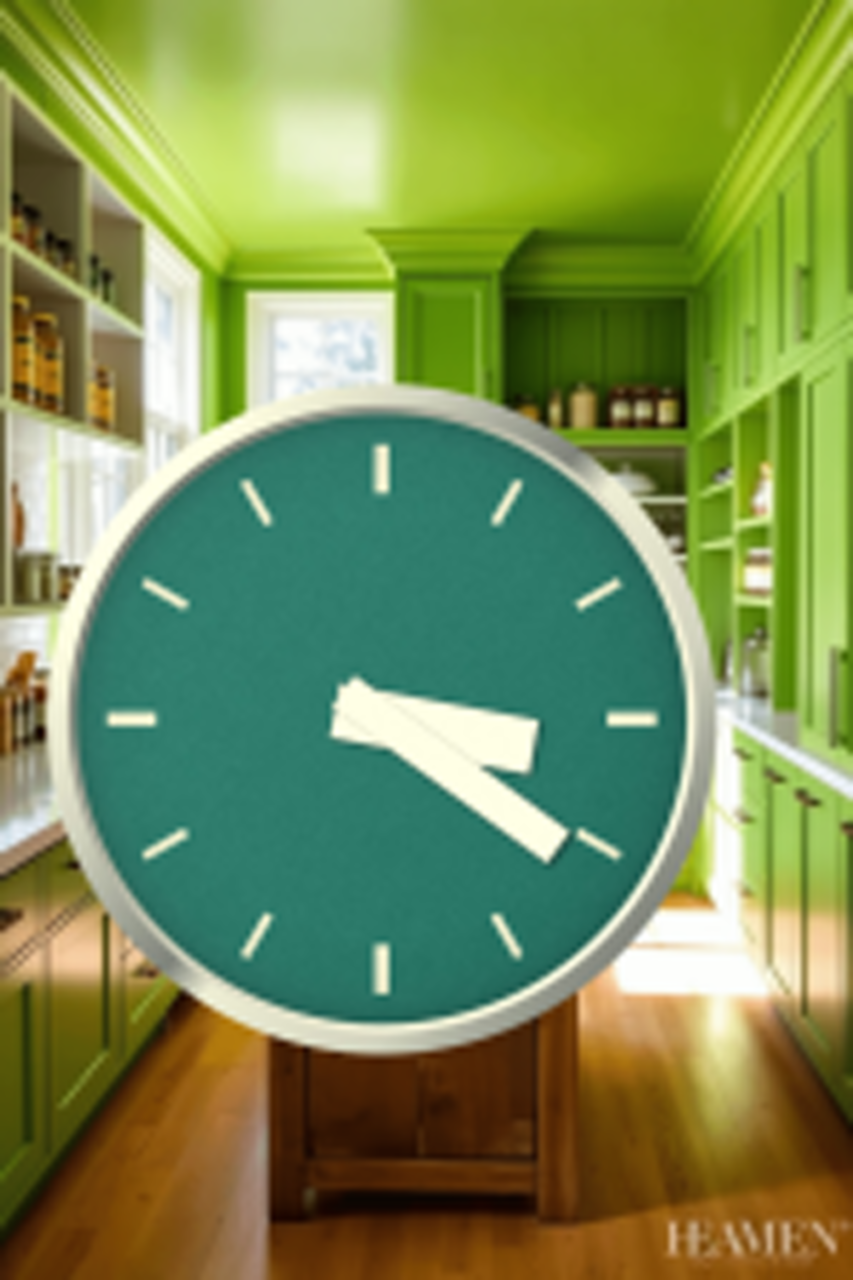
3,21
